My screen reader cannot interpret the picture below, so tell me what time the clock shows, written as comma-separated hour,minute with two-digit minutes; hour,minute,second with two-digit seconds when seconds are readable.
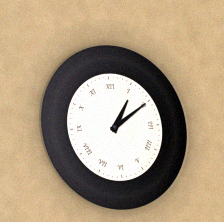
1,10
